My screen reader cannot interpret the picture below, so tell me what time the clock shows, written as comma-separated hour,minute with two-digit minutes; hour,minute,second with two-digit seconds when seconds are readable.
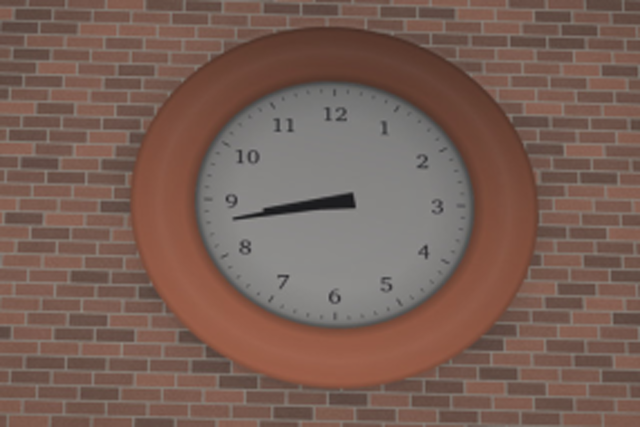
8,43
